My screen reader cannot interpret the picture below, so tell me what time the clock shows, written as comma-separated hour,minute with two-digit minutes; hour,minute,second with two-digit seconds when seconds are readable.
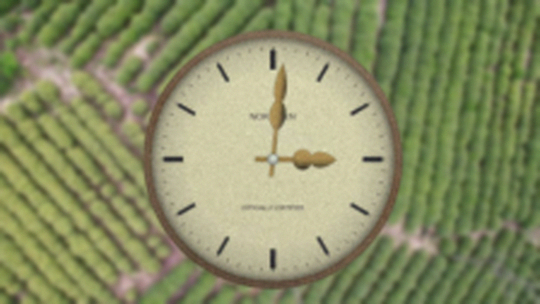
3,01
